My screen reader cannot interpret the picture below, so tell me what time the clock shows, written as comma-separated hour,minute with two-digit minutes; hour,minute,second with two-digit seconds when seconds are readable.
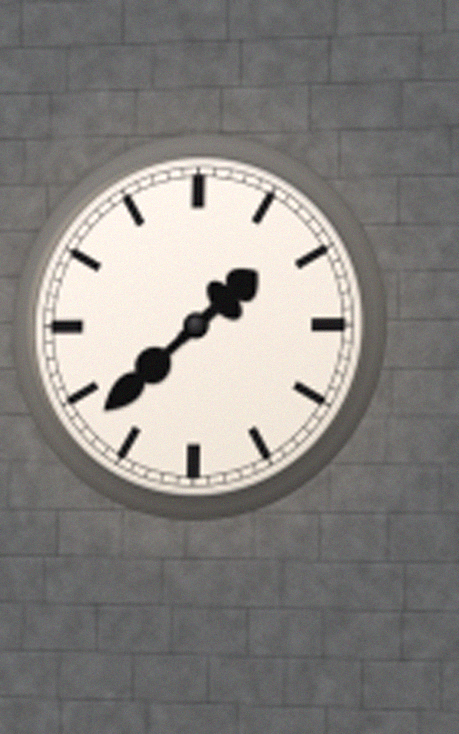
1,38
